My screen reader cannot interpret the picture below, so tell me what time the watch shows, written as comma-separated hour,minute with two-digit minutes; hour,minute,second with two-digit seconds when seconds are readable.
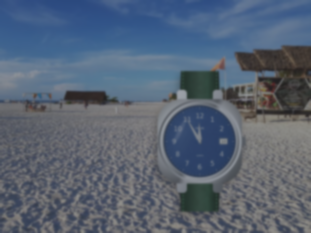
11,55
